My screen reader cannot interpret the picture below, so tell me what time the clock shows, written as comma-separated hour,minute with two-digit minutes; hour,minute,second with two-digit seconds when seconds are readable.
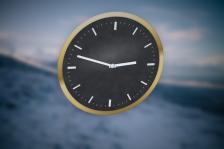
2,48
